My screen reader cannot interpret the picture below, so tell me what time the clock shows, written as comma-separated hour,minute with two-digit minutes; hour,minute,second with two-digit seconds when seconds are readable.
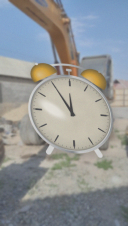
11,55
